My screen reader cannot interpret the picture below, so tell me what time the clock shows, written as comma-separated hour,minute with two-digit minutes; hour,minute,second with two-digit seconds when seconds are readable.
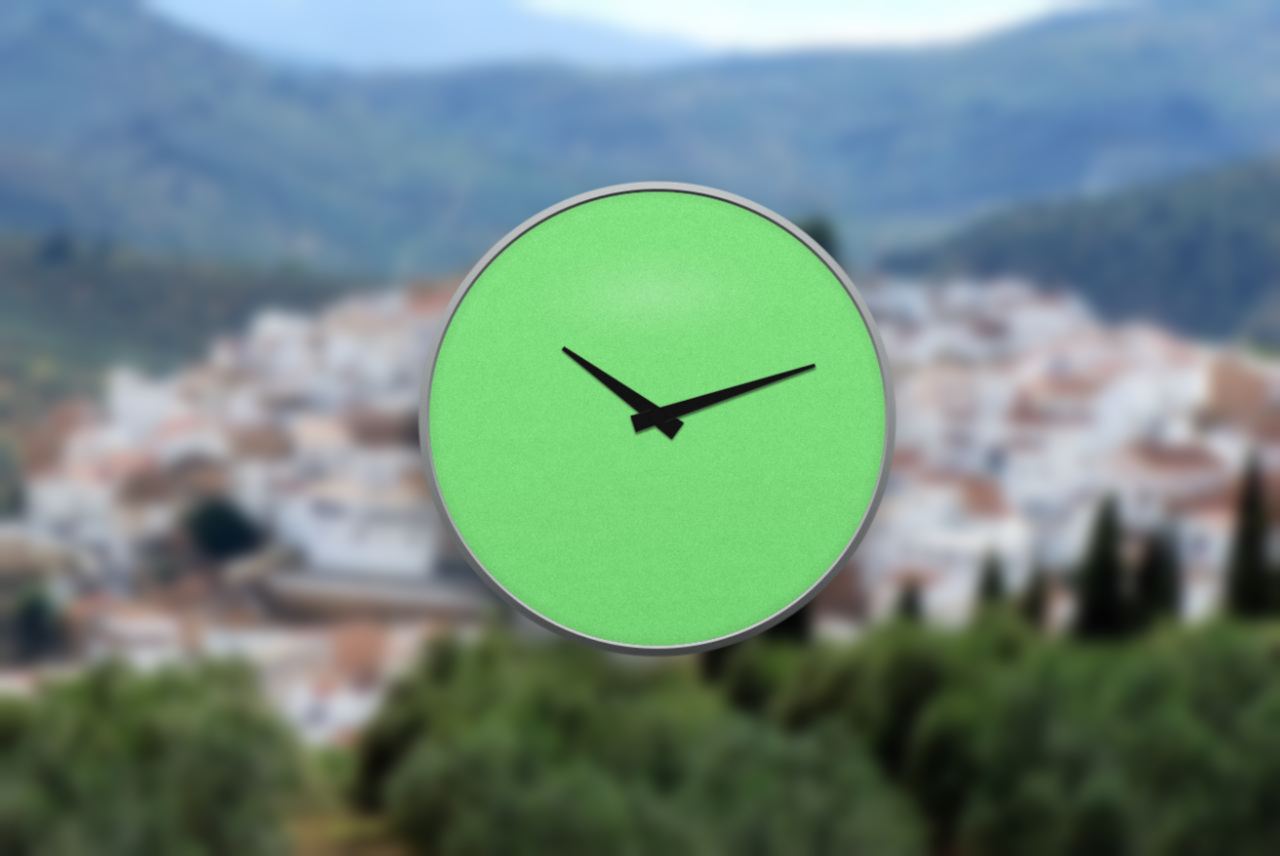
10,12
